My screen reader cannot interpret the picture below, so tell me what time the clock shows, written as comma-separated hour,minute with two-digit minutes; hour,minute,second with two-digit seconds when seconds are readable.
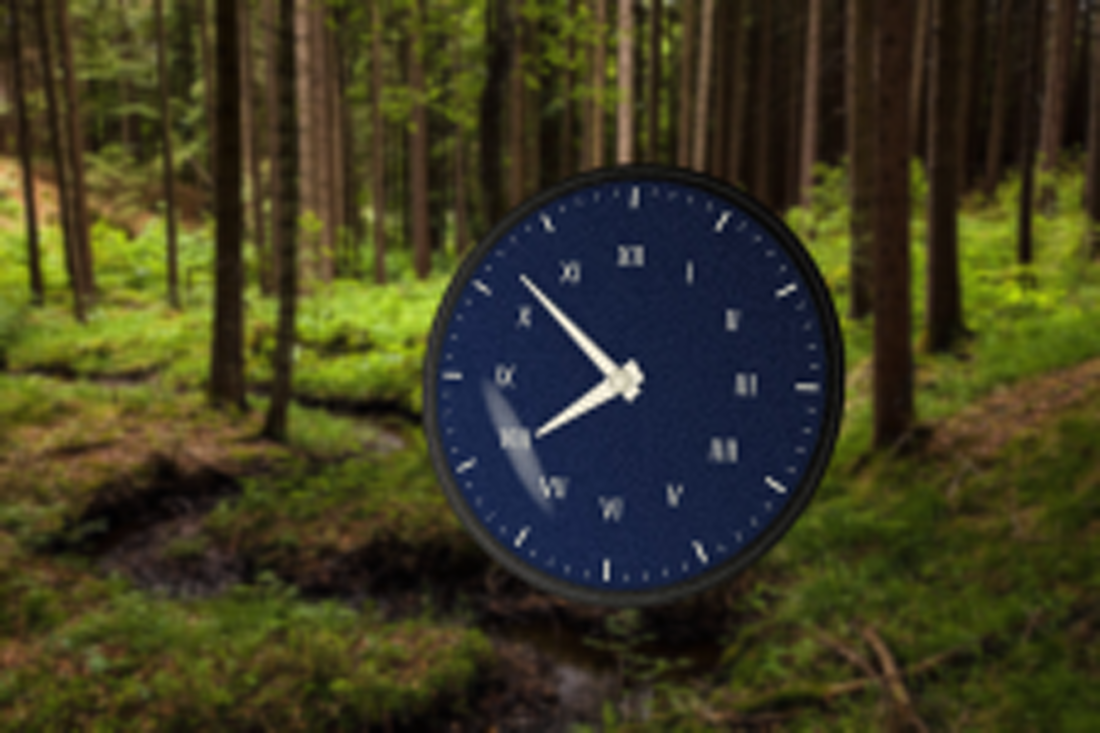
7,52
